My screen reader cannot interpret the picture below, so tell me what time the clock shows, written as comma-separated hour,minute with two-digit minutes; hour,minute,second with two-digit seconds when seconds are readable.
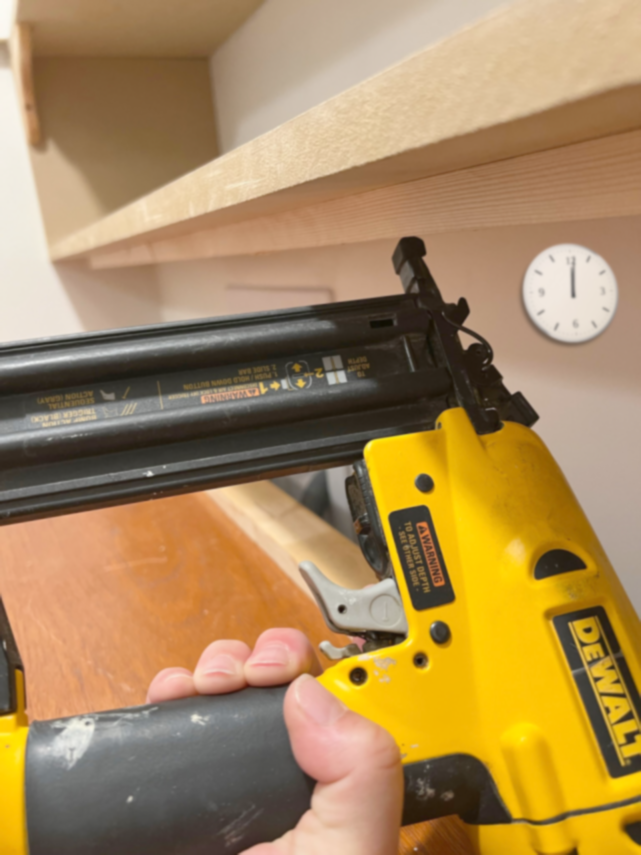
12,01
